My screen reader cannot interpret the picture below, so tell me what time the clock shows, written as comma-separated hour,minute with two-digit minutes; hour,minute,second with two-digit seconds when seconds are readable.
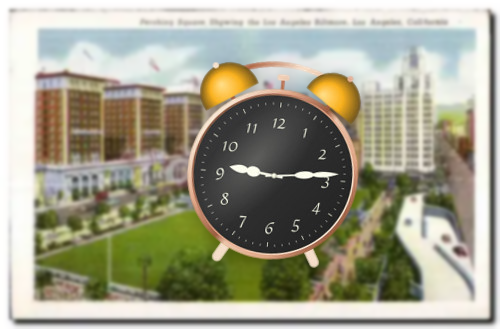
9,14
